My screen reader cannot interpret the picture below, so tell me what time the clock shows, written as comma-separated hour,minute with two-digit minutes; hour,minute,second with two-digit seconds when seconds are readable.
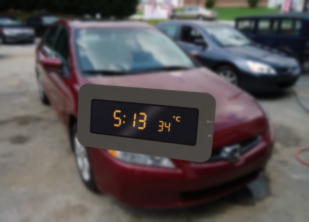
5,13
